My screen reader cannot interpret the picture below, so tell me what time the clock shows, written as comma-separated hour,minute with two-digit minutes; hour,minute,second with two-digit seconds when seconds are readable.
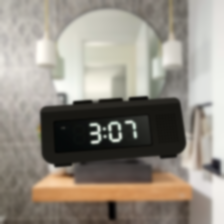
3,07
